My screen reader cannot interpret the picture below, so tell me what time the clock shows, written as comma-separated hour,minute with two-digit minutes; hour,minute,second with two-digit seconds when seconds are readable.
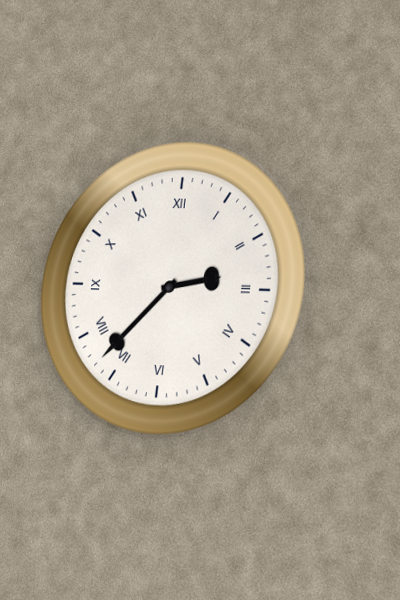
2,37
